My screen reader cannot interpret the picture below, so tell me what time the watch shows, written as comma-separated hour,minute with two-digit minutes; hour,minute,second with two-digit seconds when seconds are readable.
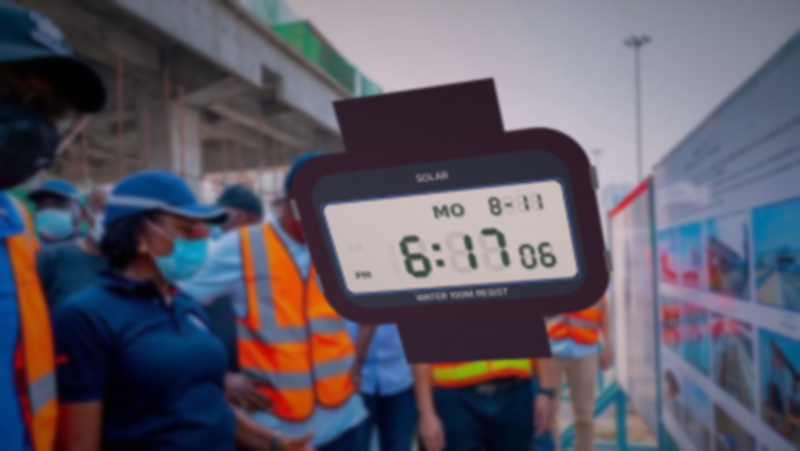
6,17,06
